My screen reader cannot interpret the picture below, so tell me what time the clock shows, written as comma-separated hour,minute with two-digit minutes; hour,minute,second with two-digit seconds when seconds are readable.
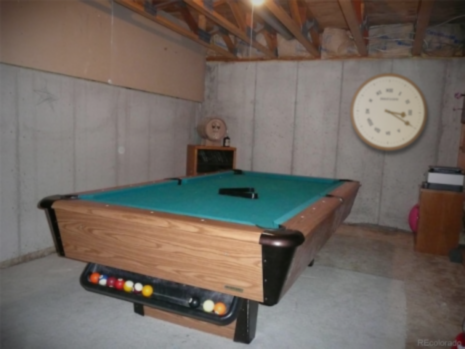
3,20
